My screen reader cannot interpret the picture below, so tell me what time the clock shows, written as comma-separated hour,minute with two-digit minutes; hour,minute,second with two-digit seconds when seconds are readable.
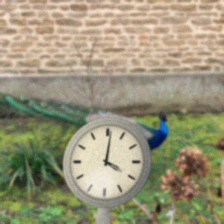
4,01
